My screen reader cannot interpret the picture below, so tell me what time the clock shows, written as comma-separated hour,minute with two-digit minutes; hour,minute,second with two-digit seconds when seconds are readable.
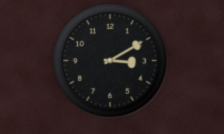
3,10
